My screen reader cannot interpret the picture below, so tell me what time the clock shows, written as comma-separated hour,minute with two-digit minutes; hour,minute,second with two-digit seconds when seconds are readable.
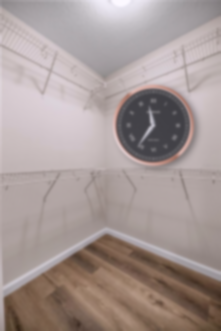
11,36
